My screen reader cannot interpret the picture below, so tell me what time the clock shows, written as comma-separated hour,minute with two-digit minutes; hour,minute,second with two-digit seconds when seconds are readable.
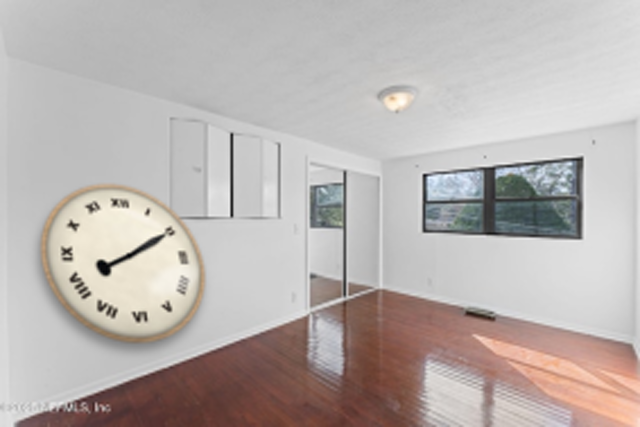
8,10
